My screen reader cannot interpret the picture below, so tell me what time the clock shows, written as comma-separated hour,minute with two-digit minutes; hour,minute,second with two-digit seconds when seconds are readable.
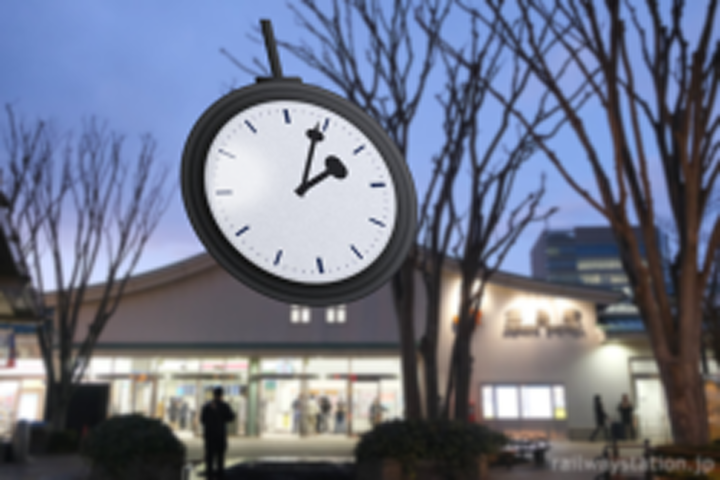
2,04
